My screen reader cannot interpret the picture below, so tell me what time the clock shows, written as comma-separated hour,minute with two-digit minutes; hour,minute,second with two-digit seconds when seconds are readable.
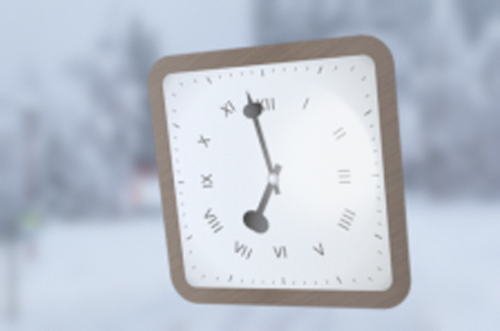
6,58
